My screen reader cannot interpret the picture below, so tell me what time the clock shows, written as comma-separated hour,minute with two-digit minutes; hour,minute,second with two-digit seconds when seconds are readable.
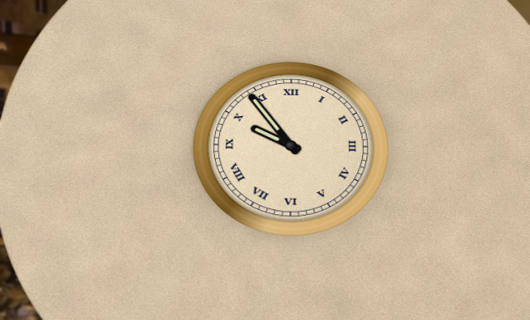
9,54
